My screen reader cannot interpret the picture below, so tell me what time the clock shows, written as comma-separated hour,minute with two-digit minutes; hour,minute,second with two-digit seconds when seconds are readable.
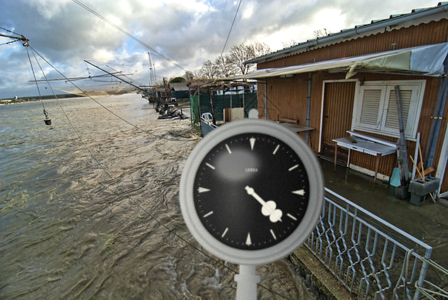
4,22
